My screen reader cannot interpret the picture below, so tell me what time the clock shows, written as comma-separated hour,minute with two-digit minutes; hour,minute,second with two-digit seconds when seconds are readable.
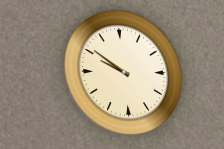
9,51
